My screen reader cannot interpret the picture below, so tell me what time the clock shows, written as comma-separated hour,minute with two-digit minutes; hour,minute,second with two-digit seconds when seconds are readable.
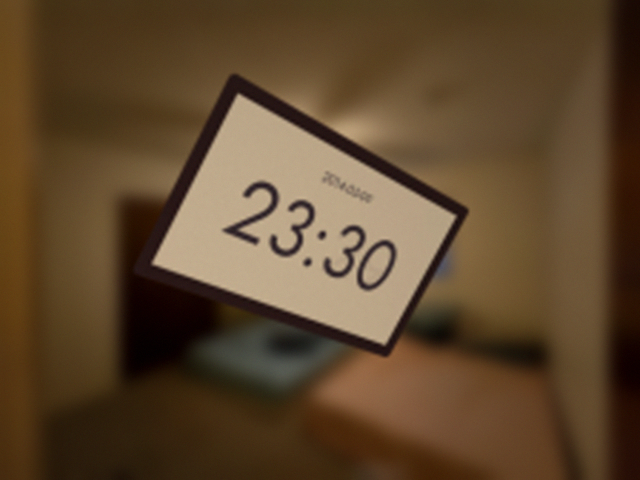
23,30
